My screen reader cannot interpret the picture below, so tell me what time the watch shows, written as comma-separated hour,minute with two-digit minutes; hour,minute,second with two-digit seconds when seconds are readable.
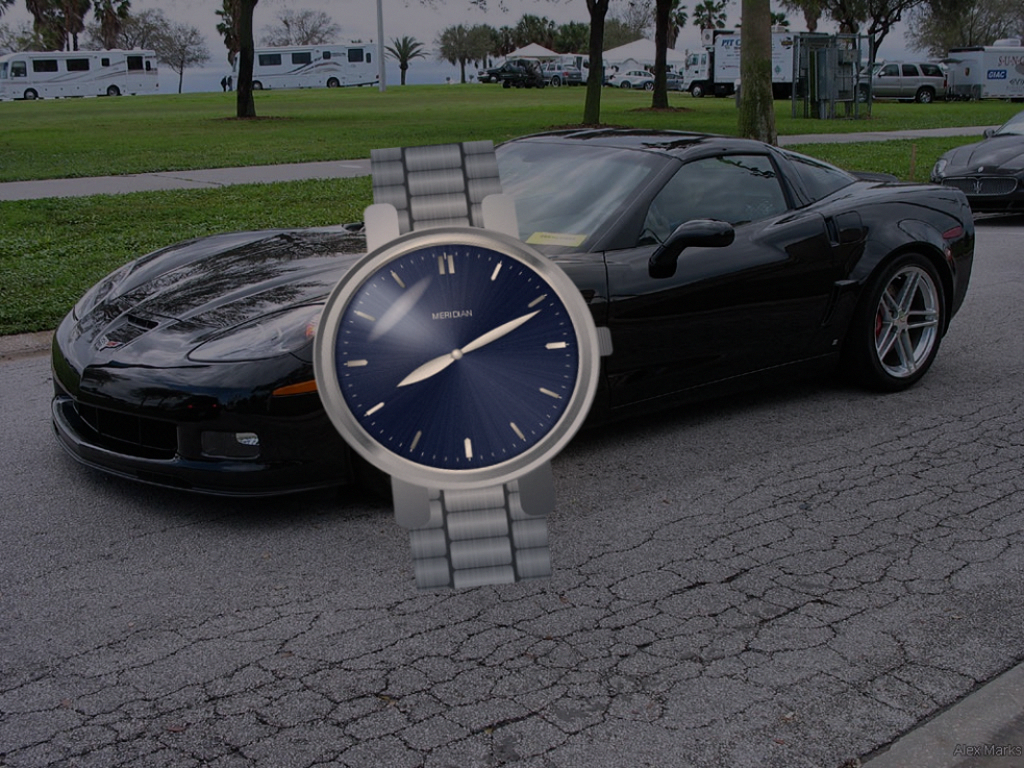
8,11
